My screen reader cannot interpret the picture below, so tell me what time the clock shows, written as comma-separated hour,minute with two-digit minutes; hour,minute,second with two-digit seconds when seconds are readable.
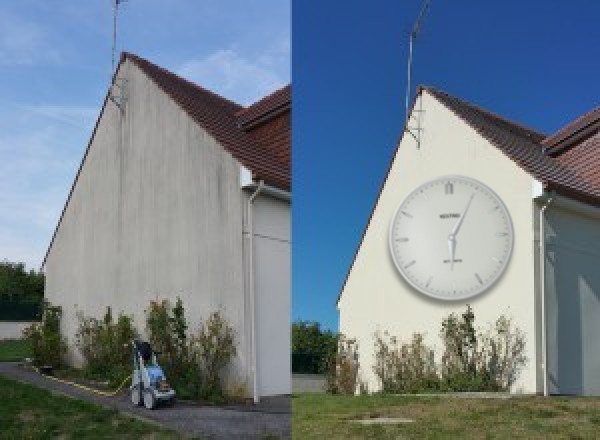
6,05
